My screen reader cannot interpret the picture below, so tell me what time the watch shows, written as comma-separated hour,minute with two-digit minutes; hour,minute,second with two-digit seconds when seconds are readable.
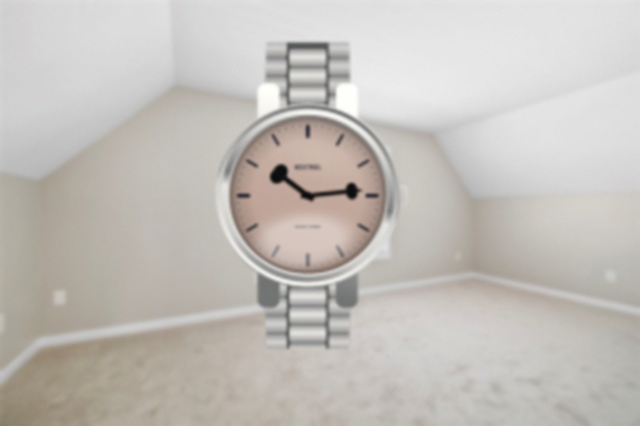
10,14
